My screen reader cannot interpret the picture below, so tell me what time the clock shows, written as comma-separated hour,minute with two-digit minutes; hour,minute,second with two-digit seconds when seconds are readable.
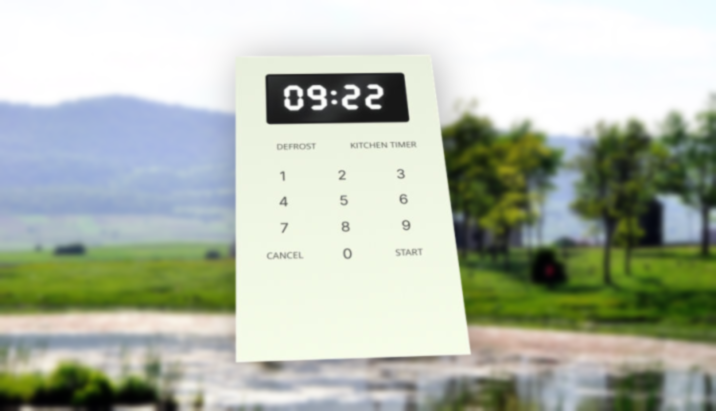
9,22
